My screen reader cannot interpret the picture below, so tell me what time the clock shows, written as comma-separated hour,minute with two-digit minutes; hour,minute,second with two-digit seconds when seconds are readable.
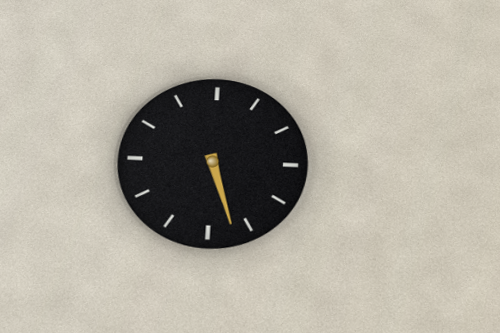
5,27
